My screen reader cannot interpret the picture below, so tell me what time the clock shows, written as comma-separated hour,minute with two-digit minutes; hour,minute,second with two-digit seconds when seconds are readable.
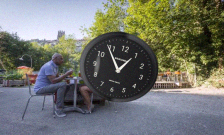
12,54
